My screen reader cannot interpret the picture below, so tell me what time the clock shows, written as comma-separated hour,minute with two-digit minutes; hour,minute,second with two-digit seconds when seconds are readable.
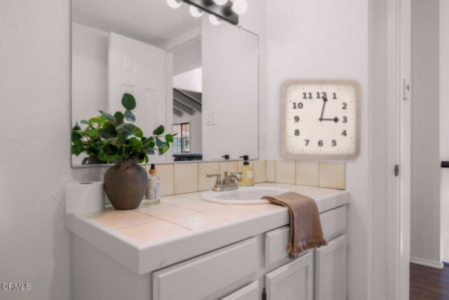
3,02
